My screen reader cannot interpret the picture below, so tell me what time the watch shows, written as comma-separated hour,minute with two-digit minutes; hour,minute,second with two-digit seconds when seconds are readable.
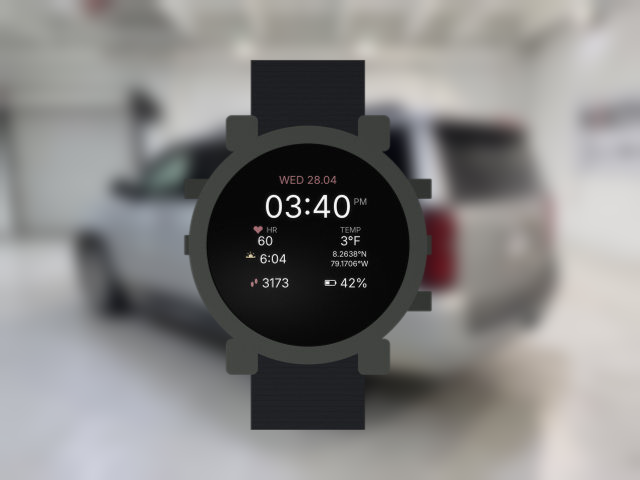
3,40
